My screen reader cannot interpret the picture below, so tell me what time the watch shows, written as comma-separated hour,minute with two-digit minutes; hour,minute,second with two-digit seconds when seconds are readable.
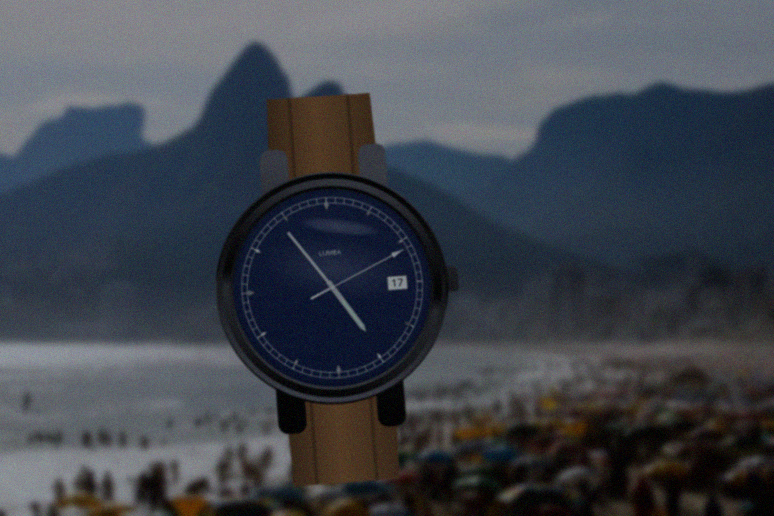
4,54,11
